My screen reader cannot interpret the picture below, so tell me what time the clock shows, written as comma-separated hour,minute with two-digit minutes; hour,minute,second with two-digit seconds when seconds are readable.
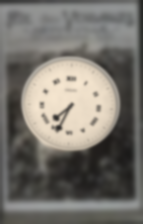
7,34
